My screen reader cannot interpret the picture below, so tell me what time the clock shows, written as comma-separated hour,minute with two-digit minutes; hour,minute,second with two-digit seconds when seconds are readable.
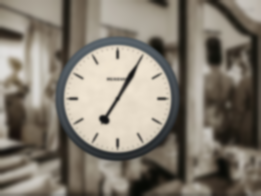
7,05
